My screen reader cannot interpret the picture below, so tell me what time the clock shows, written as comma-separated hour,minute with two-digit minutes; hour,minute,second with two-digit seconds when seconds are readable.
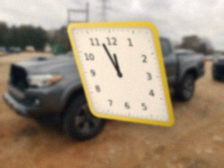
11,57
